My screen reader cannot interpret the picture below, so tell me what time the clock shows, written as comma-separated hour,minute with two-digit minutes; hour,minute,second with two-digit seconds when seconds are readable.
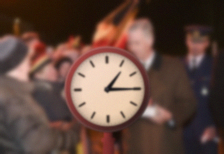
1,15
